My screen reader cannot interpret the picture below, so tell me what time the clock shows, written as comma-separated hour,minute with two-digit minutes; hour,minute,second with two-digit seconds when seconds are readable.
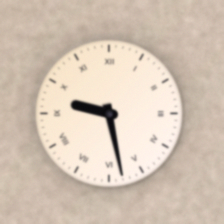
9,28
